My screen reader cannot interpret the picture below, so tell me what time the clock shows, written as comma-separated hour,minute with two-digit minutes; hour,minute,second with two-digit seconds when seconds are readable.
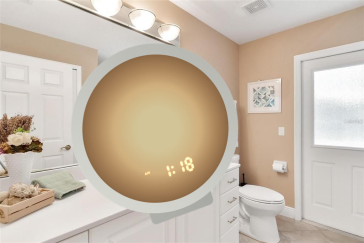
1,18
